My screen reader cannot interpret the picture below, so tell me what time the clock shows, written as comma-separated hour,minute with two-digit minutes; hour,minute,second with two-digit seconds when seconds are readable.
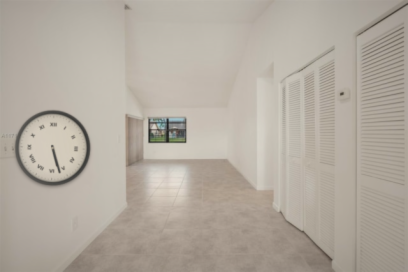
5,27
